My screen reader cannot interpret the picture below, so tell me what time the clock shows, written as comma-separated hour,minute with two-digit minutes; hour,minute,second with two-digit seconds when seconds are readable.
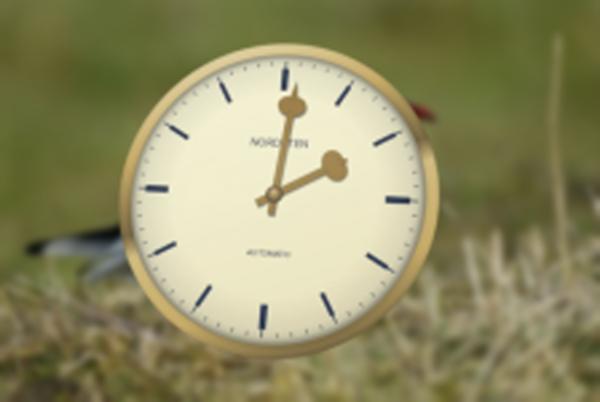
2,01
